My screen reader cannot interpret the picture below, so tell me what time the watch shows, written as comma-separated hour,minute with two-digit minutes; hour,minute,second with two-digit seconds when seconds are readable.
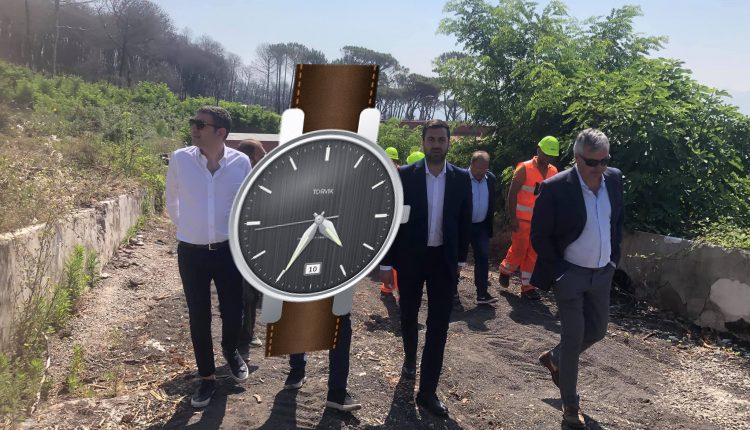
4,34,44
